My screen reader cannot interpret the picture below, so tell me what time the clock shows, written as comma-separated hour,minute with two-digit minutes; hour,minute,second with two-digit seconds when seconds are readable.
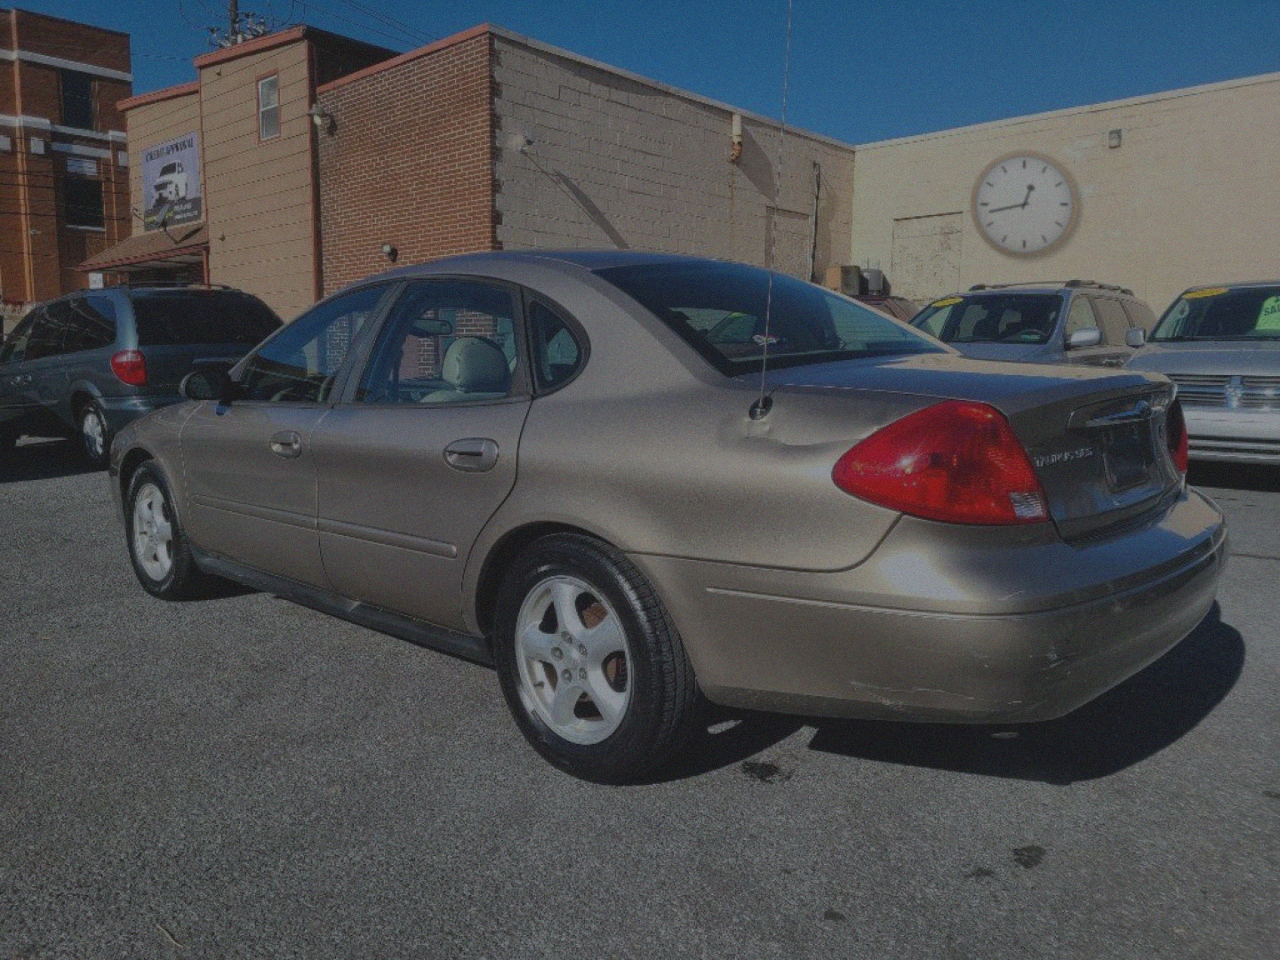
12,43
